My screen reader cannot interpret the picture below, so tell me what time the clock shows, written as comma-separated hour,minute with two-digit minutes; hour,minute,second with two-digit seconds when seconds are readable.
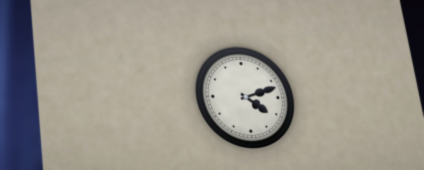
4,12
